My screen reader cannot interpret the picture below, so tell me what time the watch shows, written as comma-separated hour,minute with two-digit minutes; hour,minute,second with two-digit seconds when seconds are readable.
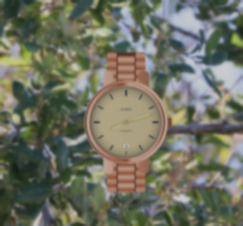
8,12
